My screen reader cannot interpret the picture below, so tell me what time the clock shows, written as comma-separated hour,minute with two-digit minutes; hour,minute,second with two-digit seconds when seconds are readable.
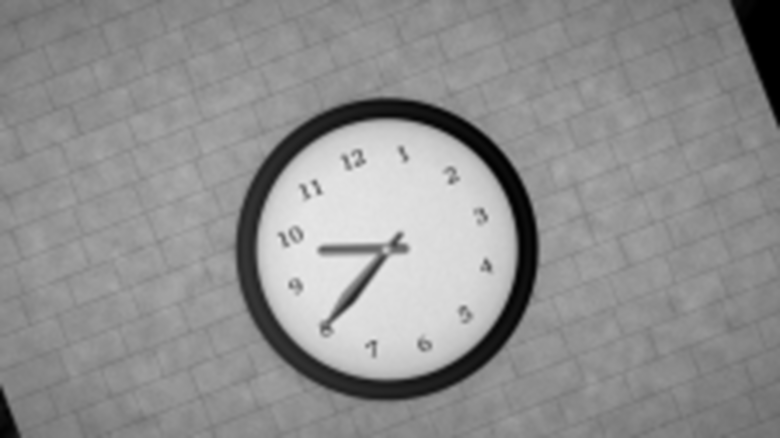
9,40
